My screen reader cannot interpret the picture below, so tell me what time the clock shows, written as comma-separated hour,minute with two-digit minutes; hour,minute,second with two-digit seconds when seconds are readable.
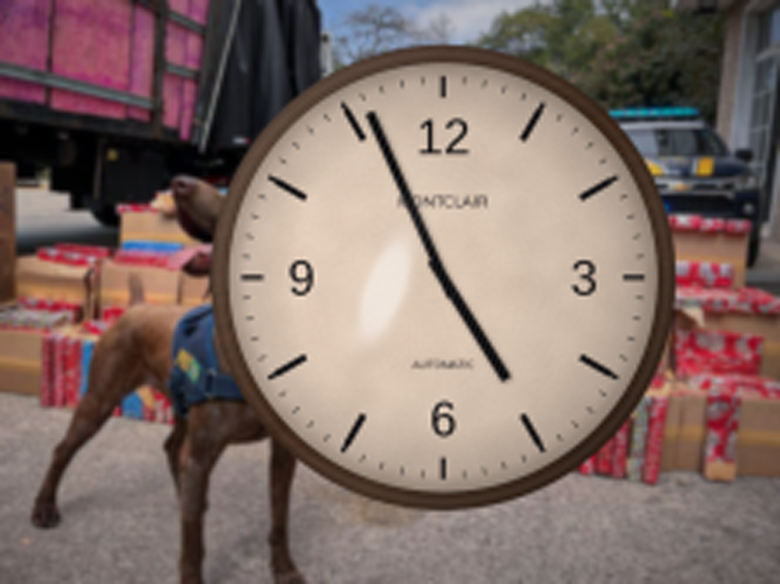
4,56
